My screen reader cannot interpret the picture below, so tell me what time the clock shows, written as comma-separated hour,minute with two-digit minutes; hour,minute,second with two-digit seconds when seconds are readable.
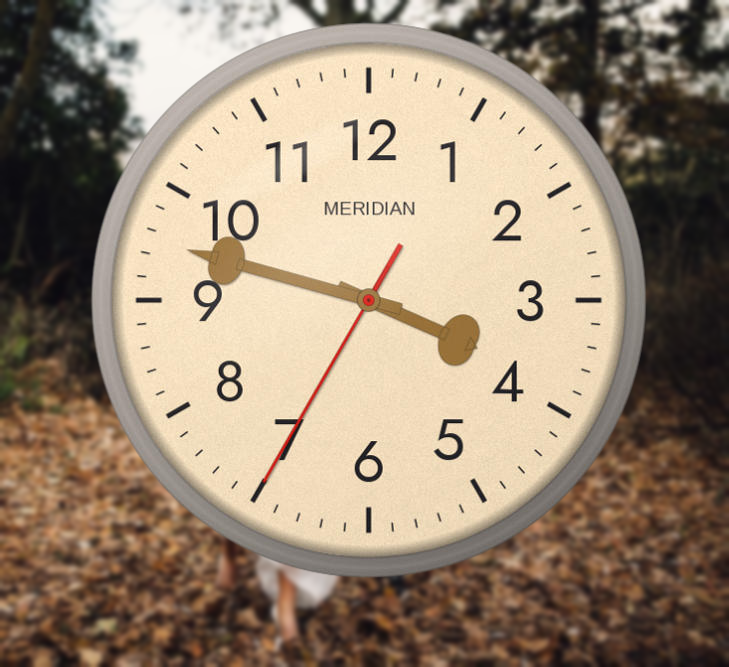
3,47,35
